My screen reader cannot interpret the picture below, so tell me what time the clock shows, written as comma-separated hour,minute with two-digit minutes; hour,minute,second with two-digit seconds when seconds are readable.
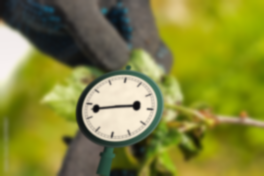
2,43
